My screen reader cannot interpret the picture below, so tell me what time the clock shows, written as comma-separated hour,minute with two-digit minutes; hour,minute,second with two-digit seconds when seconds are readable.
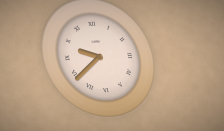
9,39
